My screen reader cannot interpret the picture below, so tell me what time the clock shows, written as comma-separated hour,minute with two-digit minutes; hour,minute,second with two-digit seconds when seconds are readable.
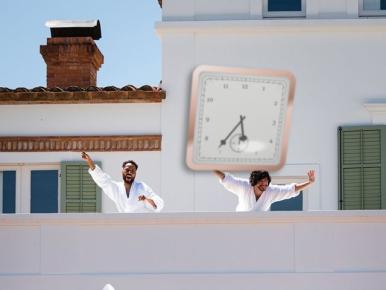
5,36
